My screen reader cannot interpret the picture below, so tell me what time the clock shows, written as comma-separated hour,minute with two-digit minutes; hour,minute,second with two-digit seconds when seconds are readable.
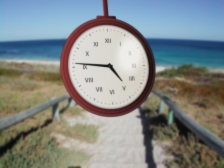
4,46
